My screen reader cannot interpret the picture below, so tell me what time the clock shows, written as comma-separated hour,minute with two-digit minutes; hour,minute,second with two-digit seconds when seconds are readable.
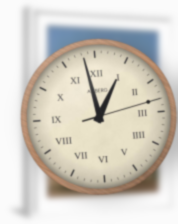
12,58,13
